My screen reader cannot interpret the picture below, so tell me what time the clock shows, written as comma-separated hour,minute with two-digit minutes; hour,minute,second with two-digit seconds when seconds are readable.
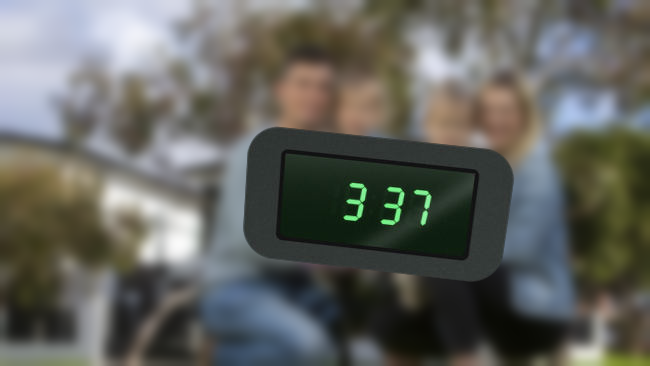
3,37
